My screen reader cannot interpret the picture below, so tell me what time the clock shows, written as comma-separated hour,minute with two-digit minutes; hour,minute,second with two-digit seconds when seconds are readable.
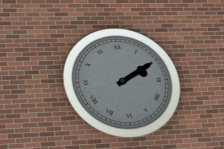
2,10
